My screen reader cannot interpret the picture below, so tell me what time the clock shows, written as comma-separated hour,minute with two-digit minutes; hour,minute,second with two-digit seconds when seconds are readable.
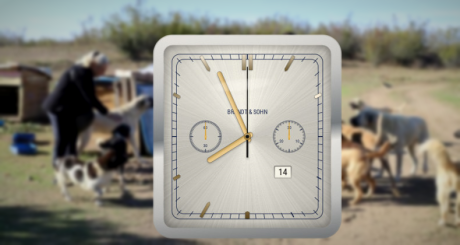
7,56
